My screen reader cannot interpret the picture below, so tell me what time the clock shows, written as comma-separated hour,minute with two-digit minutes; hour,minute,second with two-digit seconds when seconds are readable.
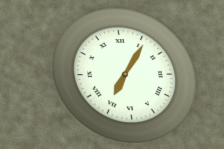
7,06
